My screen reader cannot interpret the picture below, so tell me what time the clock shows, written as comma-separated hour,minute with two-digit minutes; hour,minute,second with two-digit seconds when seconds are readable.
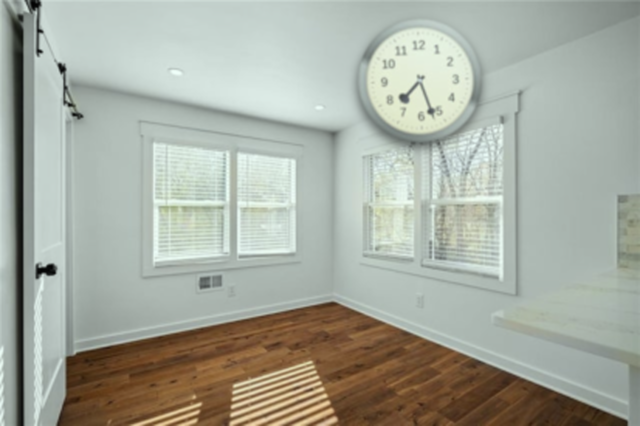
7,27
